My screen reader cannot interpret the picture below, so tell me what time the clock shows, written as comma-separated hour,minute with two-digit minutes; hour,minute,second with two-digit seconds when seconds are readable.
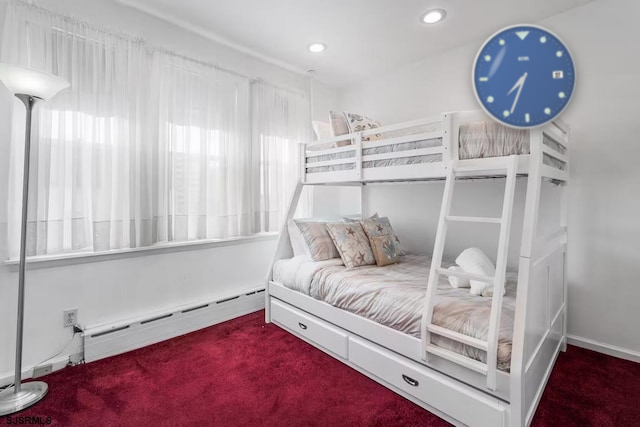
7,34
